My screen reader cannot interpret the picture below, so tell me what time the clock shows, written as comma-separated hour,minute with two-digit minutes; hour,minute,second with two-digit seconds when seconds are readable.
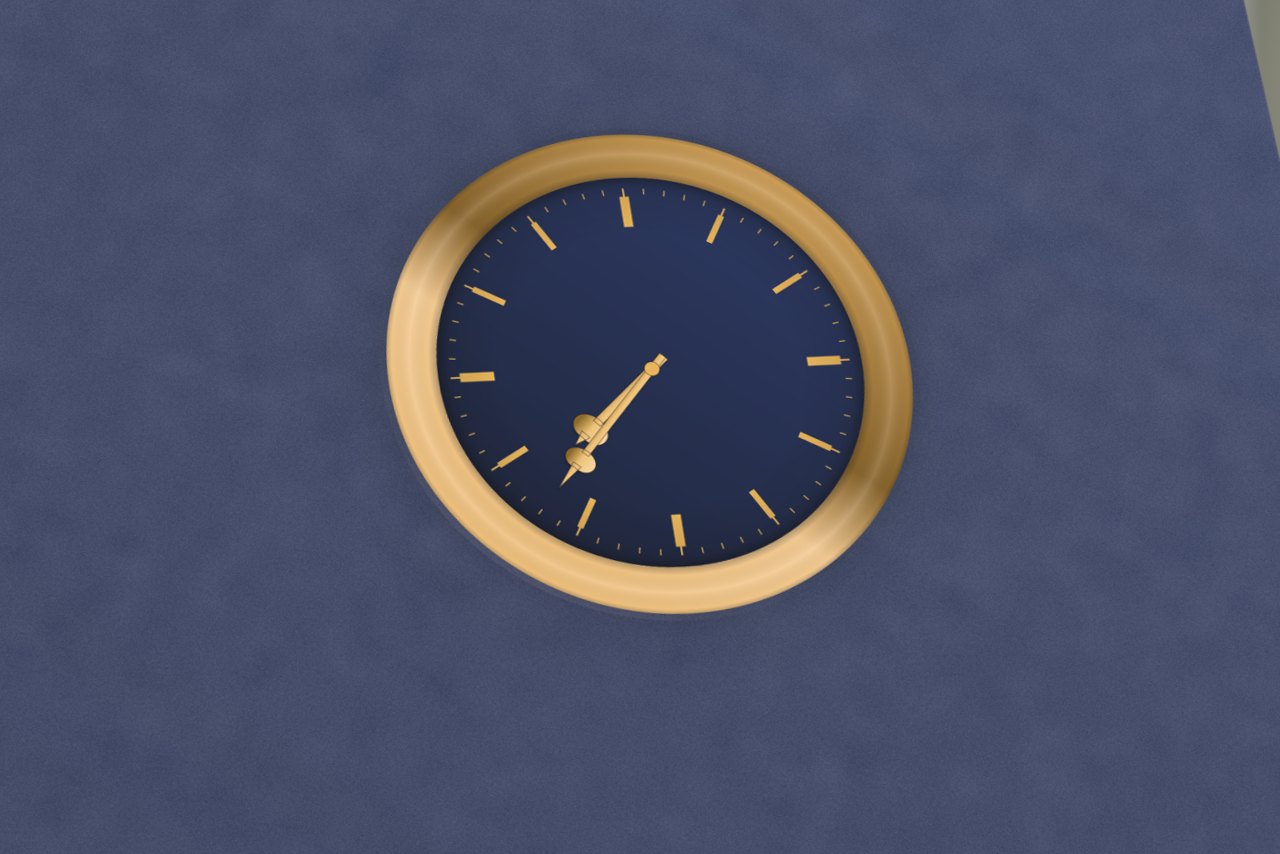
7,37
